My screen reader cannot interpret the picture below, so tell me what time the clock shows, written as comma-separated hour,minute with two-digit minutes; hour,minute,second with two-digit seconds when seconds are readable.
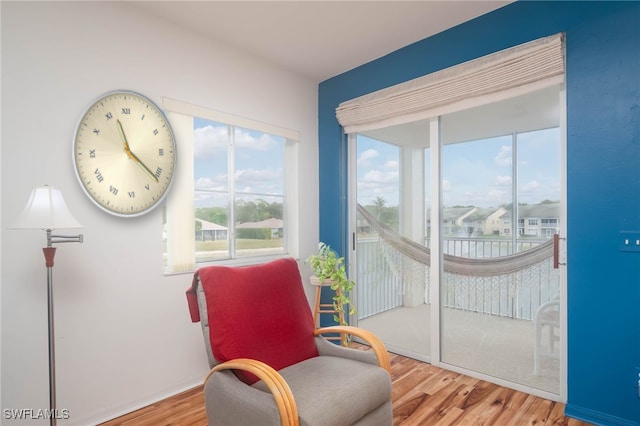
11,22
